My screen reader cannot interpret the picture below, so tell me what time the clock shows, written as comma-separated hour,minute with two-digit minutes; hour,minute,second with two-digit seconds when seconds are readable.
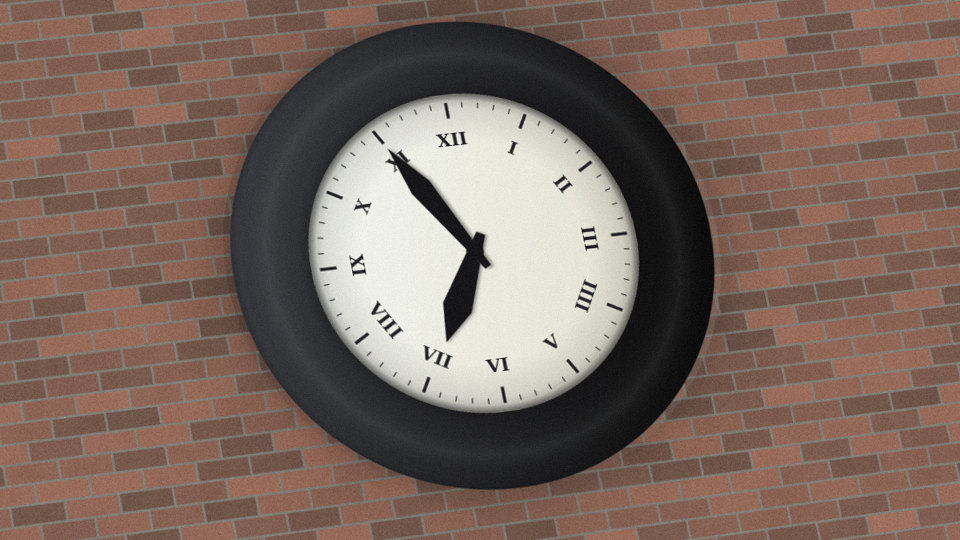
6,55
